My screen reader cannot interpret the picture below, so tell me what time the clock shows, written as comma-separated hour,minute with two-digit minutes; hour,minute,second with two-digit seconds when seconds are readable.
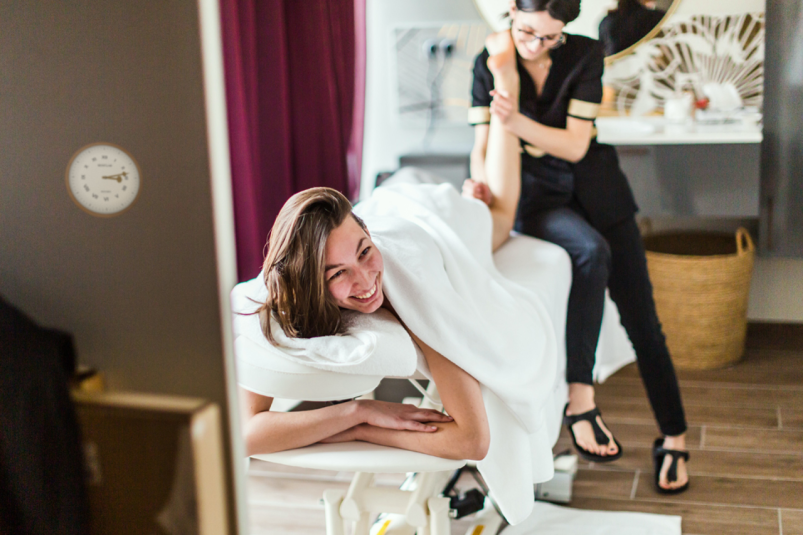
3,13
